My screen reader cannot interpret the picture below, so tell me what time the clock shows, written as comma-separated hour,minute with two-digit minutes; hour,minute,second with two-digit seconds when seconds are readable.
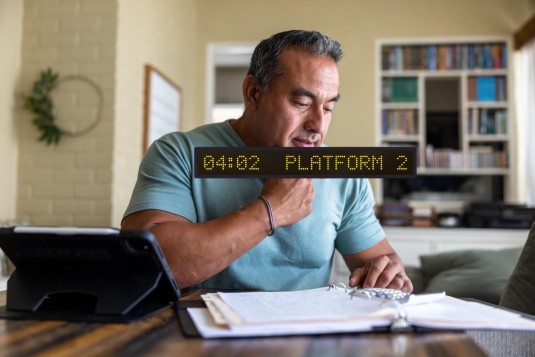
4,02
